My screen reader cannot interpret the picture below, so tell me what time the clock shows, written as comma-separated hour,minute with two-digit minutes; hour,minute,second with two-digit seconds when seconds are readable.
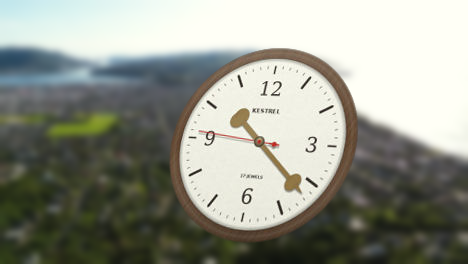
10,21,46
